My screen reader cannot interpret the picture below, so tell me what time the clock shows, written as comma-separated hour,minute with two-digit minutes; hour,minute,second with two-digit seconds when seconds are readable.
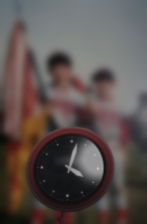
4,02
